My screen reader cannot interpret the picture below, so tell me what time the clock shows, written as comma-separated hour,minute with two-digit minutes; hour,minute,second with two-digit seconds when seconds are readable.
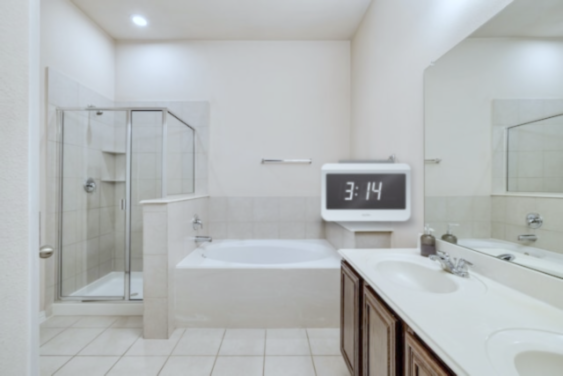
3,14
